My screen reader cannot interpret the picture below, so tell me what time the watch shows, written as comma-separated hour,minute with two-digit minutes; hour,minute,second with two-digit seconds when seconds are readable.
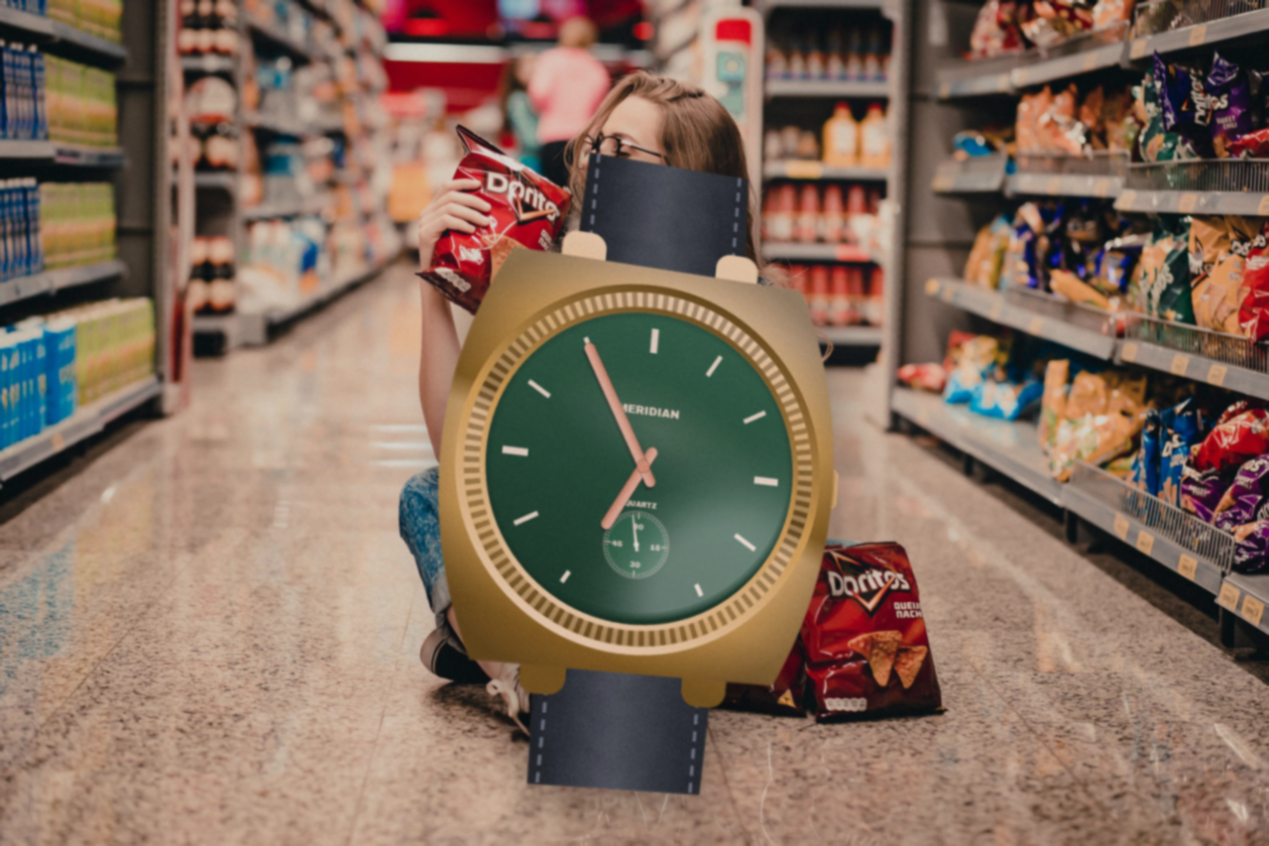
6,54,58
